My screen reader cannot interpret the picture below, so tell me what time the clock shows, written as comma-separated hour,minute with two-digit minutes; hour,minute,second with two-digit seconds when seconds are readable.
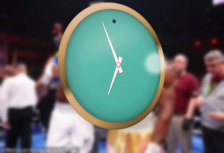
6,57
